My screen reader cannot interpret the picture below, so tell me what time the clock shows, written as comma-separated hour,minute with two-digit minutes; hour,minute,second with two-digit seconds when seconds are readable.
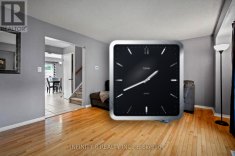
1,41
